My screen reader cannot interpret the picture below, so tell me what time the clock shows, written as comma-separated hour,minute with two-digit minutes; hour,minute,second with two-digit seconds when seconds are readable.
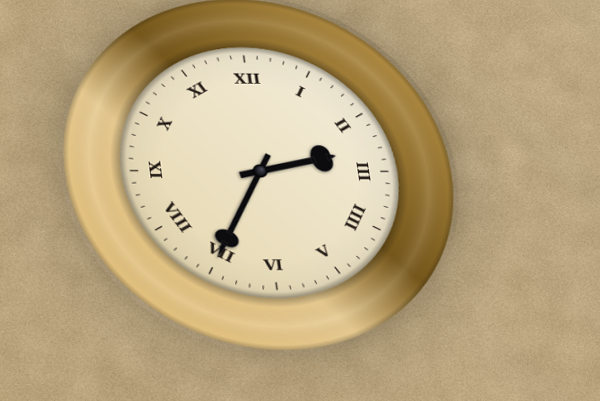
2,35
